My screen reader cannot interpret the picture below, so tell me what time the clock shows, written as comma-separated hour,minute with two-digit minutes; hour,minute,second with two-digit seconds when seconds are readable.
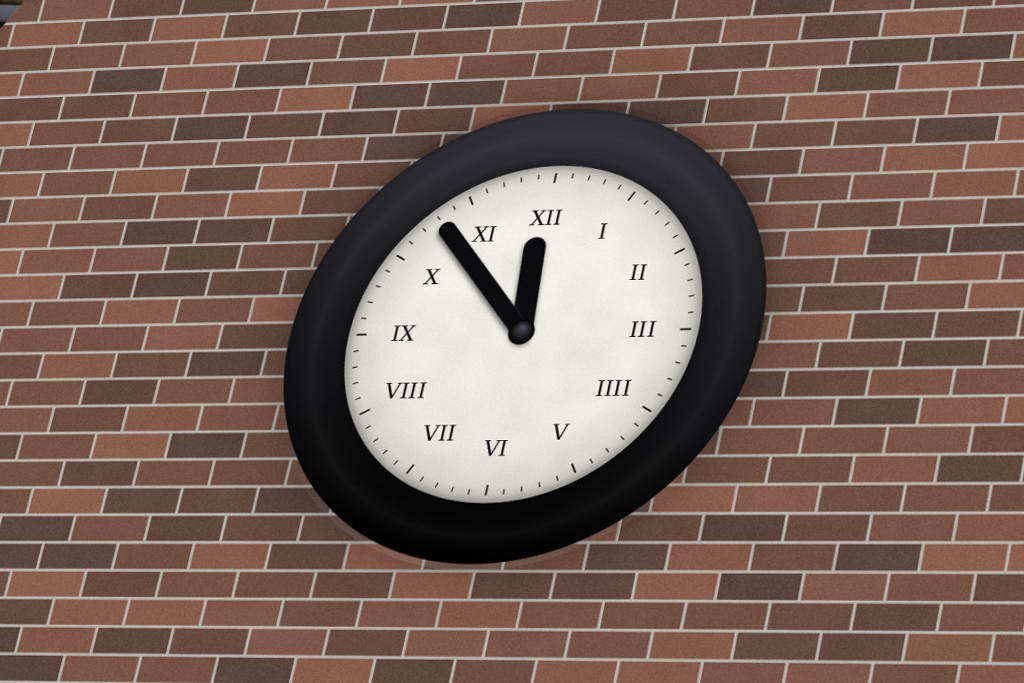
11,53
